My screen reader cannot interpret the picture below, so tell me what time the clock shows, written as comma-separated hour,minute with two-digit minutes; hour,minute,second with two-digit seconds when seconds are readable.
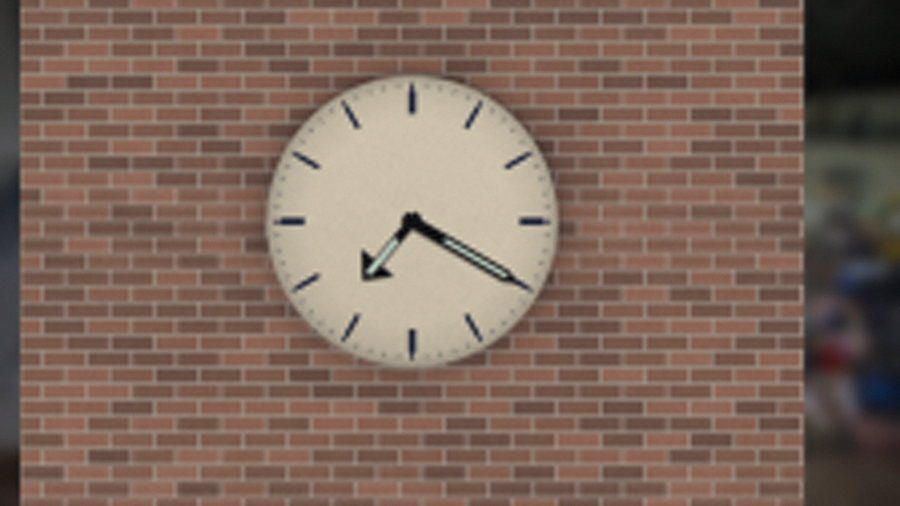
7,20
